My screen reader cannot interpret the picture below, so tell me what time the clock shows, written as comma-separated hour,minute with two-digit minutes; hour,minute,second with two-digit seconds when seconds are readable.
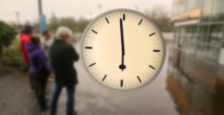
5,59
